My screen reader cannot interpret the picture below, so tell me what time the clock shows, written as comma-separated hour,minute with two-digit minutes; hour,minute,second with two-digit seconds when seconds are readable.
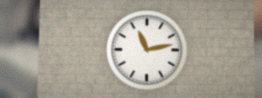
11,13
